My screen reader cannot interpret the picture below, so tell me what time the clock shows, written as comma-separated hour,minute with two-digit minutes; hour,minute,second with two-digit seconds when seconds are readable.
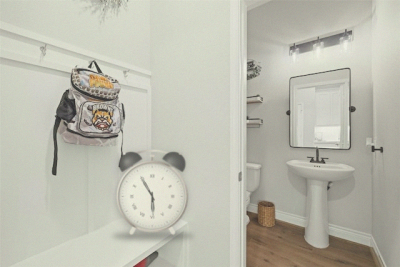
5,55
